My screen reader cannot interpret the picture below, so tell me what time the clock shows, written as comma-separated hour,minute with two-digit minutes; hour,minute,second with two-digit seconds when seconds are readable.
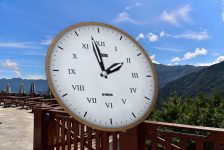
1,58
